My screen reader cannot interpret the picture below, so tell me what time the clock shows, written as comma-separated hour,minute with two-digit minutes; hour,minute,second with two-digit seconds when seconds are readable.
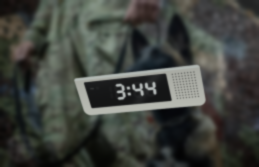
3,44
